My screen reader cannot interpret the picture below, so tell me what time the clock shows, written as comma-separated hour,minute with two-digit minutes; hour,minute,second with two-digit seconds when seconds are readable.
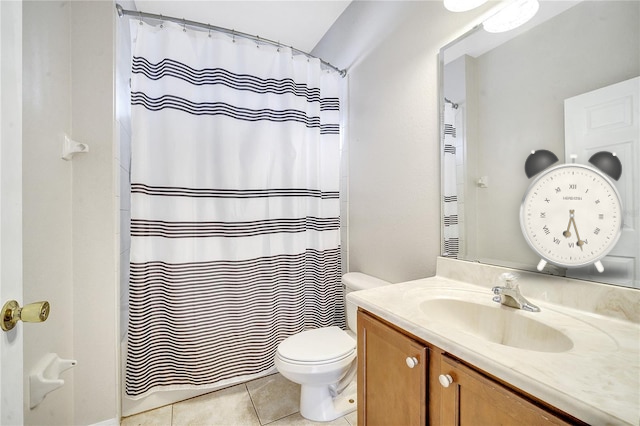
6,27
